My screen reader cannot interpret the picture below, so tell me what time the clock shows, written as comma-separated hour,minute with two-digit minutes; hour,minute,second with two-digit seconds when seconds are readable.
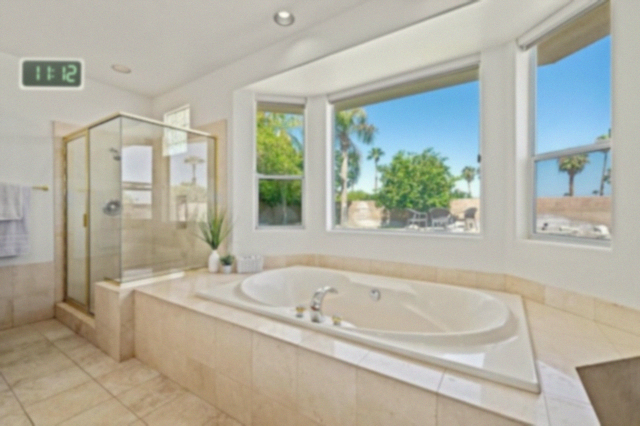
11,12
